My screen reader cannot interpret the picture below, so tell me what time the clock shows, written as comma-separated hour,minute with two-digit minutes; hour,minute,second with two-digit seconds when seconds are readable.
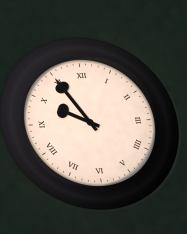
9,55
